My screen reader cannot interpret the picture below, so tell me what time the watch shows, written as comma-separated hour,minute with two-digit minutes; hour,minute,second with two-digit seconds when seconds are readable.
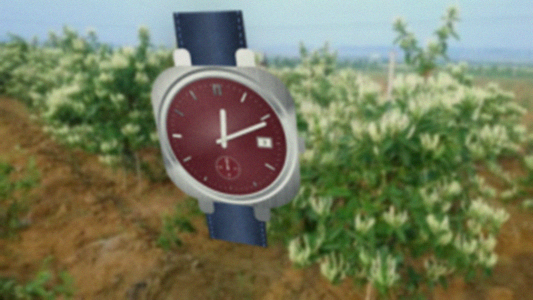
12,11
